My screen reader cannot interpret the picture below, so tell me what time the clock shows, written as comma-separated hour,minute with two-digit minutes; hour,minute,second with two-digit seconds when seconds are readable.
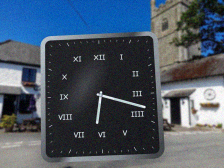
6,18
